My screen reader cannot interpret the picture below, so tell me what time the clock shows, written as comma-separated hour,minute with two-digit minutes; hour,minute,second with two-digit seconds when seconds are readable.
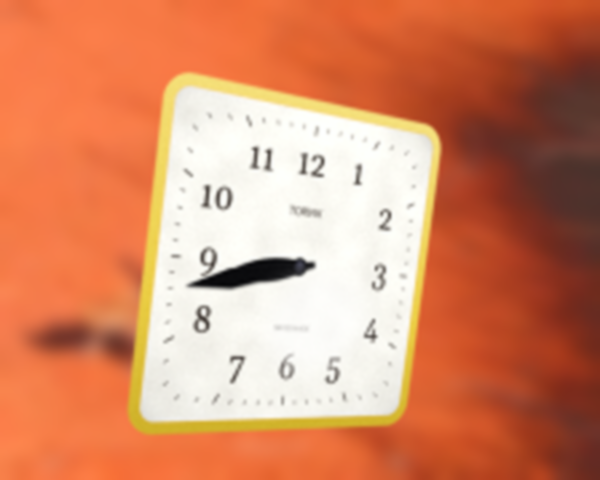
8,43
